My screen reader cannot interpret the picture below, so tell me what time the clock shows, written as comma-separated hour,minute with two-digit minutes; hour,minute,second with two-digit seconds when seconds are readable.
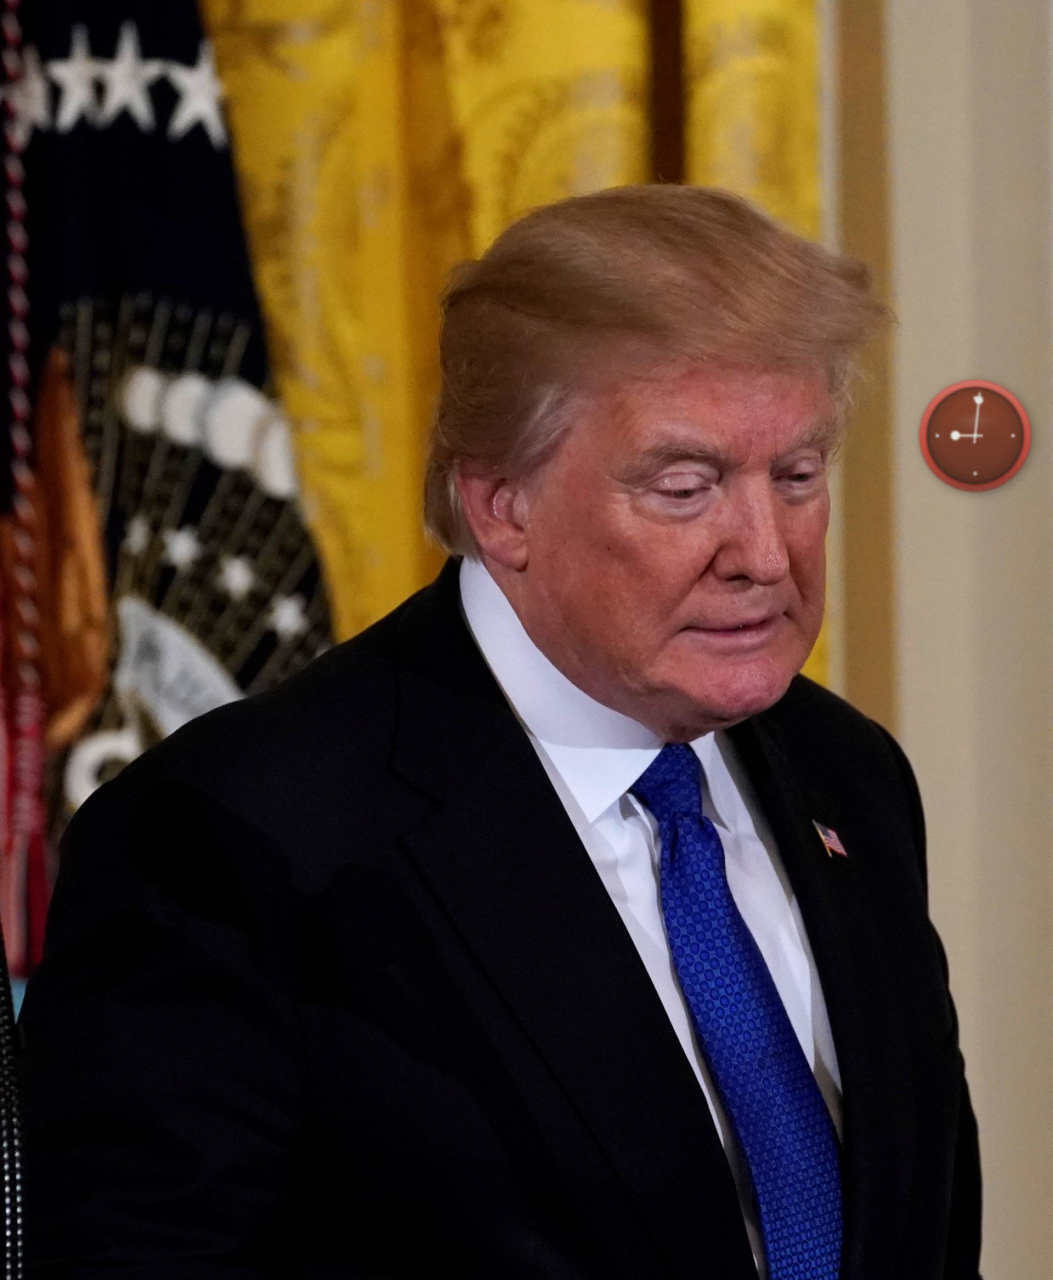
9,01
